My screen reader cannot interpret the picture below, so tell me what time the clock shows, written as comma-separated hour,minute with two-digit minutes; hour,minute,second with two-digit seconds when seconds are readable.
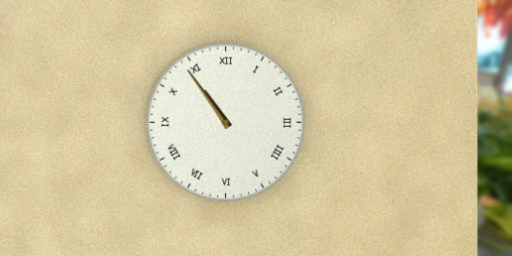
10,54
